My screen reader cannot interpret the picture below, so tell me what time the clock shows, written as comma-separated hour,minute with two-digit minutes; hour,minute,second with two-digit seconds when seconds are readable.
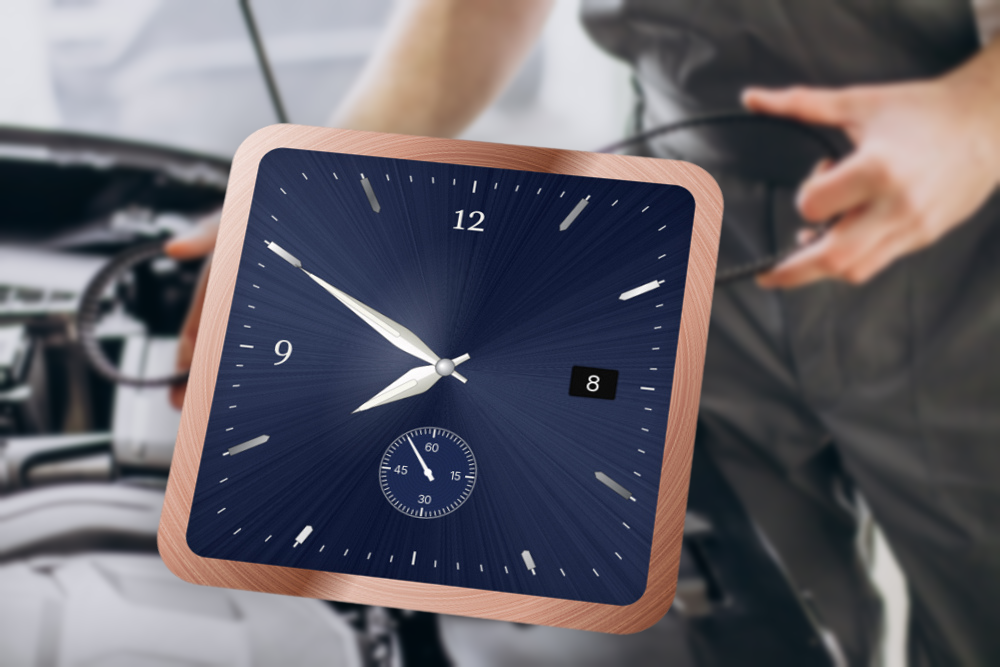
7,49,54
